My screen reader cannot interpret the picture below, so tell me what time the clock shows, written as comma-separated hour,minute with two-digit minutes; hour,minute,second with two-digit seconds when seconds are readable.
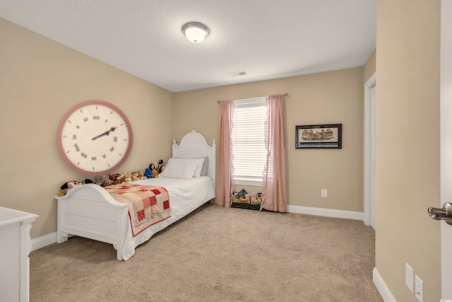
2,10
